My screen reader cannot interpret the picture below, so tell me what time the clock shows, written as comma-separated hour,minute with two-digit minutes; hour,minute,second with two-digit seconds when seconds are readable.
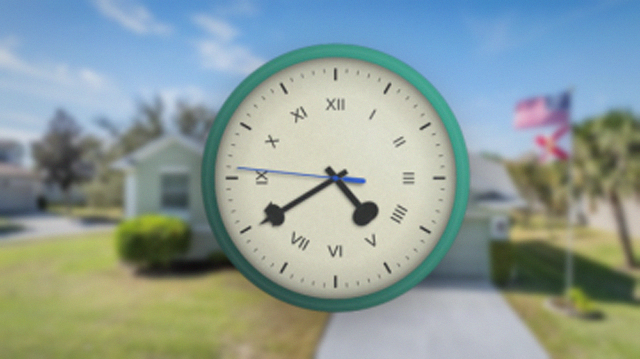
4,39,46
